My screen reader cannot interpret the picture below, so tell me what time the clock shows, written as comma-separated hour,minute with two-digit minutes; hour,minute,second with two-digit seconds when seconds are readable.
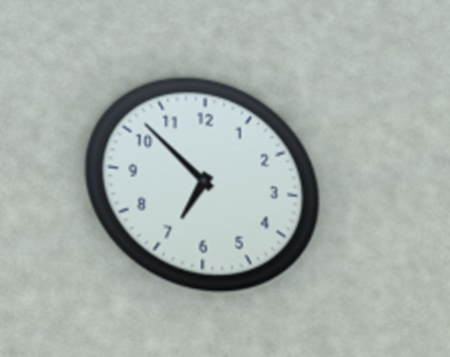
6,52
